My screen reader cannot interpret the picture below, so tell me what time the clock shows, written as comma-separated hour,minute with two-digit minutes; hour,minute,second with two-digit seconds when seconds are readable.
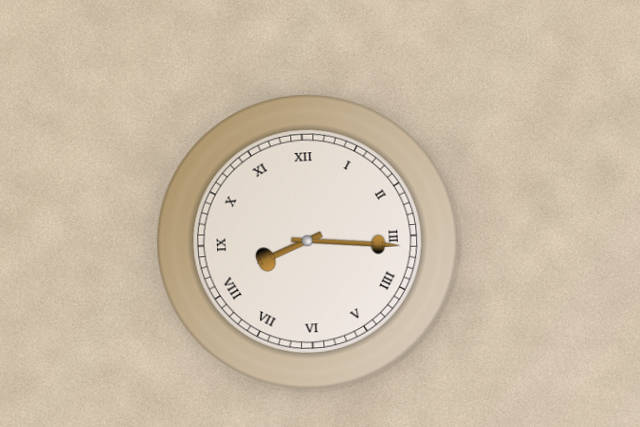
8,16
